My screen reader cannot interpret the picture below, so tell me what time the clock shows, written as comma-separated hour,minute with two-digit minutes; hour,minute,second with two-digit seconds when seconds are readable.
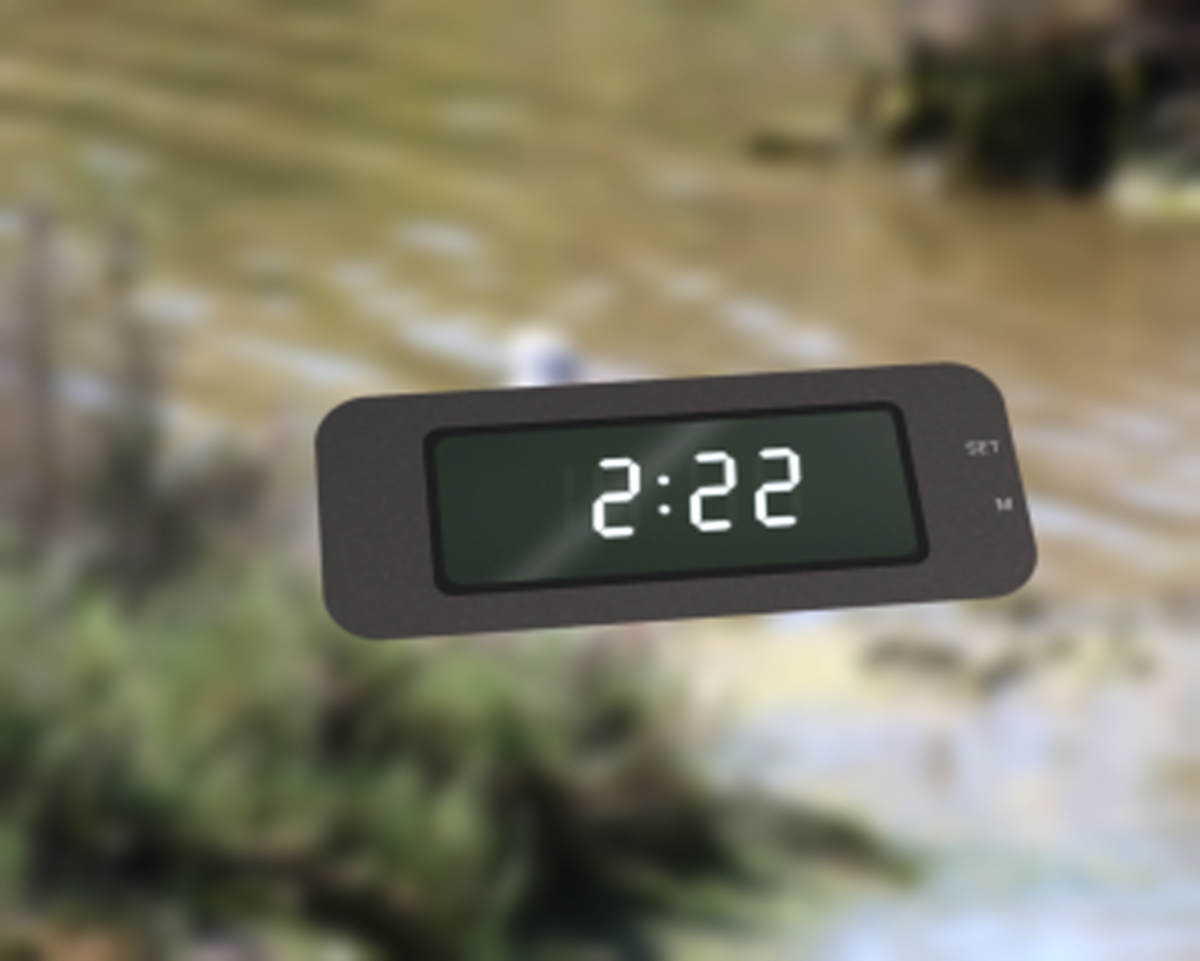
2,22
